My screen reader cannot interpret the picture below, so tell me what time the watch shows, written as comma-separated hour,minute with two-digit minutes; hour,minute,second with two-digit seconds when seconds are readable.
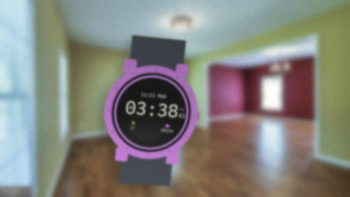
3,38
